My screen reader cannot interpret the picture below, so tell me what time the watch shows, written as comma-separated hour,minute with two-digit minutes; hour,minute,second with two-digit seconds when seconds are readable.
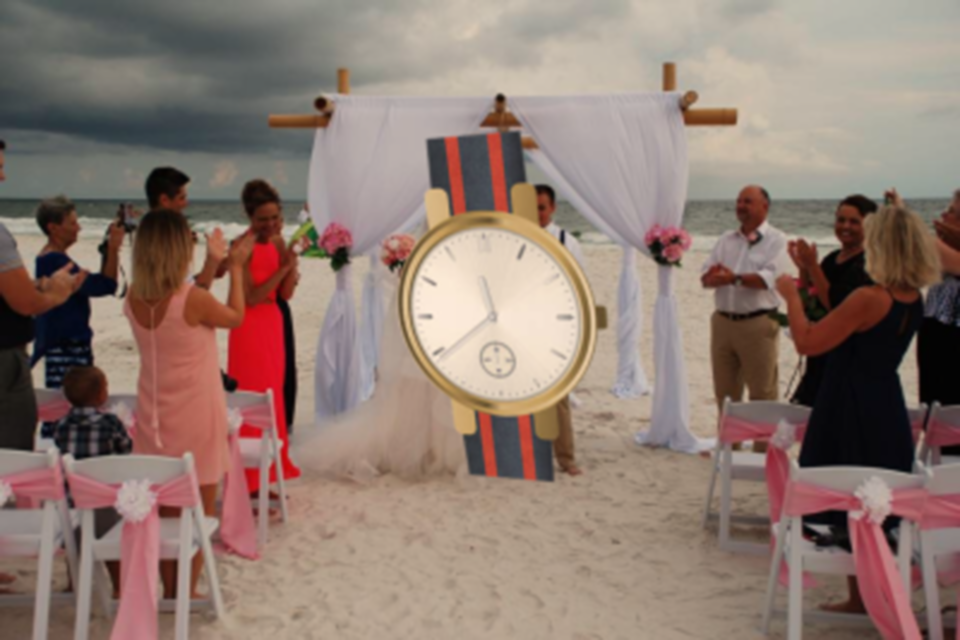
11,39
